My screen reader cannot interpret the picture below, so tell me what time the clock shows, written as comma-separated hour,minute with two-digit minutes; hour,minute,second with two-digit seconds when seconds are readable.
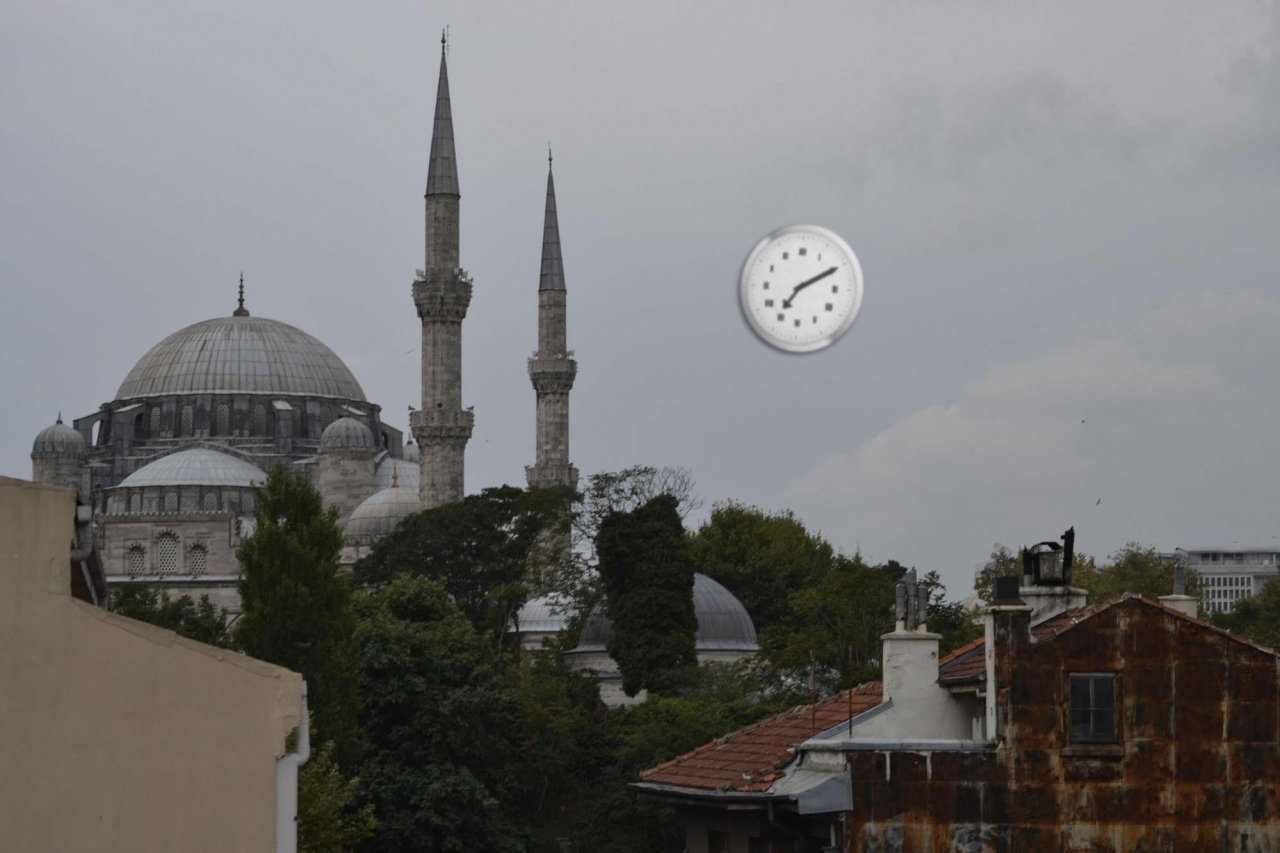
7,10
